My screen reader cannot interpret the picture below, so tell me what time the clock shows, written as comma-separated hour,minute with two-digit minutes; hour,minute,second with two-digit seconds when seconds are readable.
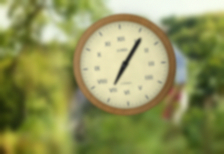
7,06
